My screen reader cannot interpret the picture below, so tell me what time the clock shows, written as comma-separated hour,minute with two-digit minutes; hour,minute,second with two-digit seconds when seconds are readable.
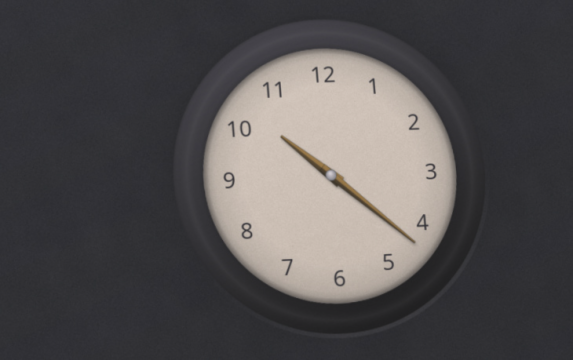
10,22
